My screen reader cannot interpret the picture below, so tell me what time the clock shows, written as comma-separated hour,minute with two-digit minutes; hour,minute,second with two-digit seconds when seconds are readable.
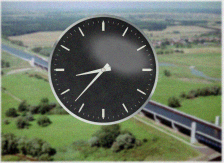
8,37
